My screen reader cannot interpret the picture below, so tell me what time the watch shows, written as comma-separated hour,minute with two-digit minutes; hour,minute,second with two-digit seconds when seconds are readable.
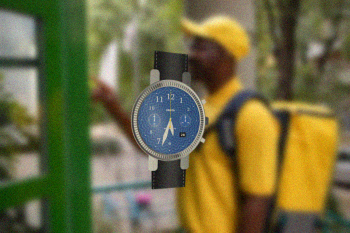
5,33
